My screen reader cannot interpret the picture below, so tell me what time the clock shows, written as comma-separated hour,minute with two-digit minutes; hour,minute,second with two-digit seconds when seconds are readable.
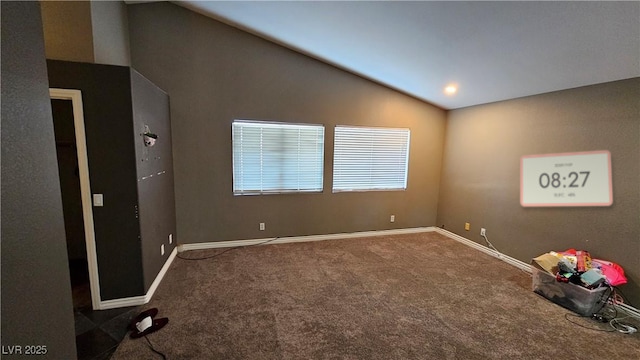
8,27
